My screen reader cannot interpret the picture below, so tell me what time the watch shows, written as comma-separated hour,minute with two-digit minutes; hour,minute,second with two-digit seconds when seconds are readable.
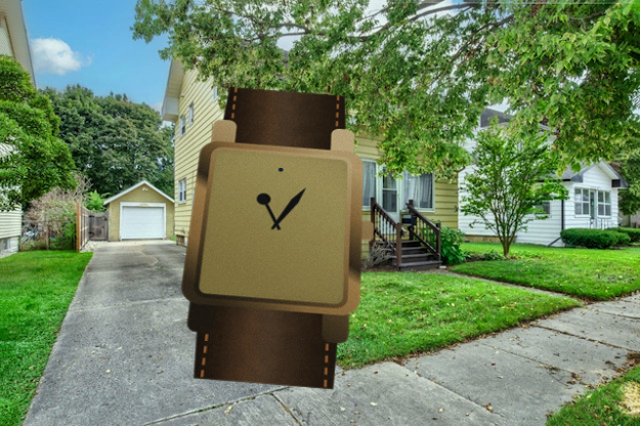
11,05
